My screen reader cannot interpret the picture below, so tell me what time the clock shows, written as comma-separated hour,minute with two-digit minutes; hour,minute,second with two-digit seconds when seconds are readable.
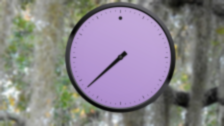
7,38
